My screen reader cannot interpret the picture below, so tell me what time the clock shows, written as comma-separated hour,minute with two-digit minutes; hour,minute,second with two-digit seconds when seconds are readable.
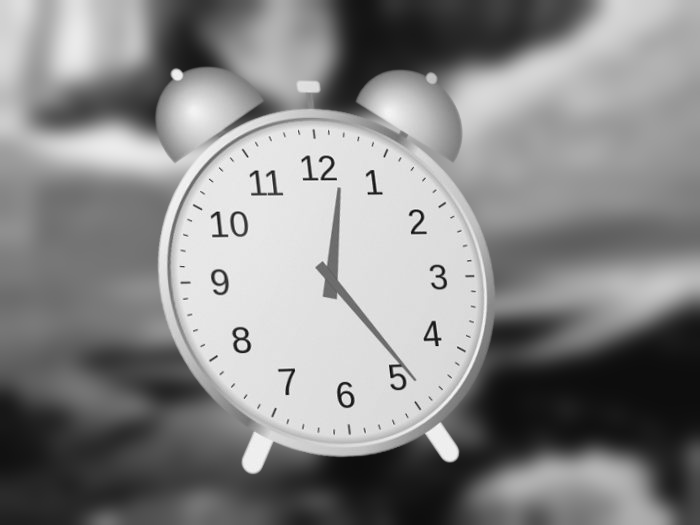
12,24
